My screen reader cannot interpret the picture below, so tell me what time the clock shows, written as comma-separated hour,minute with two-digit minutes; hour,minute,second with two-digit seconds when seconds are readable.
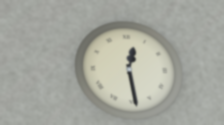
12,29
